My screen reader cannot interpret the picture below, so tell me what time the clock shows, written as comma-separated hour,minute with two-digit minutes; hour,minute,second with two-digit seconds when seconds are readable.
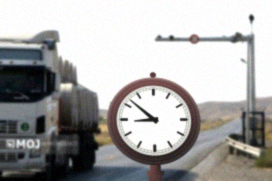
8,52
